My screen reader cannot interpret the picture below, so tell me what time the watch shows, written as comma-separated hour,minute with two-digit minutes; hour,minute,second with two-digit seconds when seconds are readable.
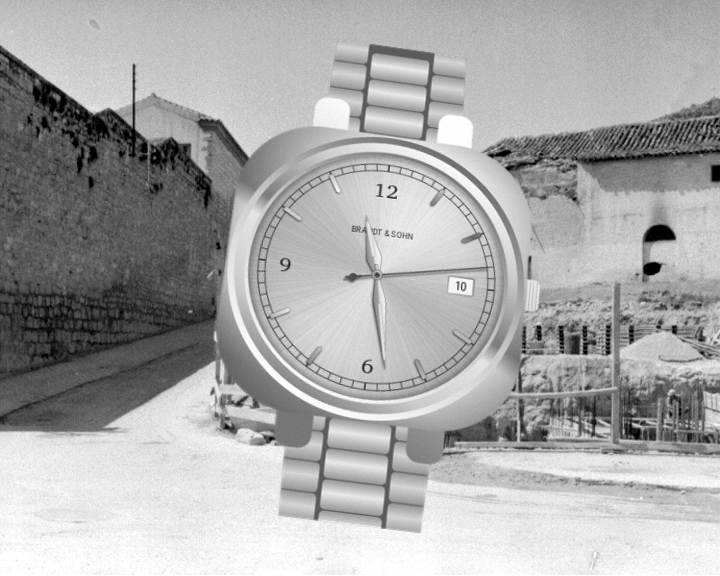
11,28,13
